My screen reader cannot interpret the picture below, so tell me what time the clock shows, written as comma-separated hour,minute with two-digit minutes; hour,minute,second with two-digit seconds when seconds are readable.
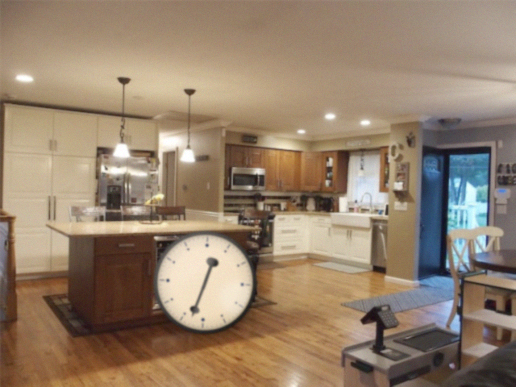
12,33
